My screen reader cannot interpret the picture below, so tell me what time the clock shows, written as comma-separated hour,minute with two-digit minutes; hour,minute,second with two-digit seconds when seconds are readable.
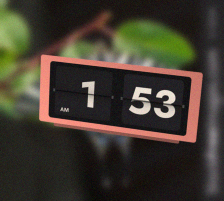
1,53
